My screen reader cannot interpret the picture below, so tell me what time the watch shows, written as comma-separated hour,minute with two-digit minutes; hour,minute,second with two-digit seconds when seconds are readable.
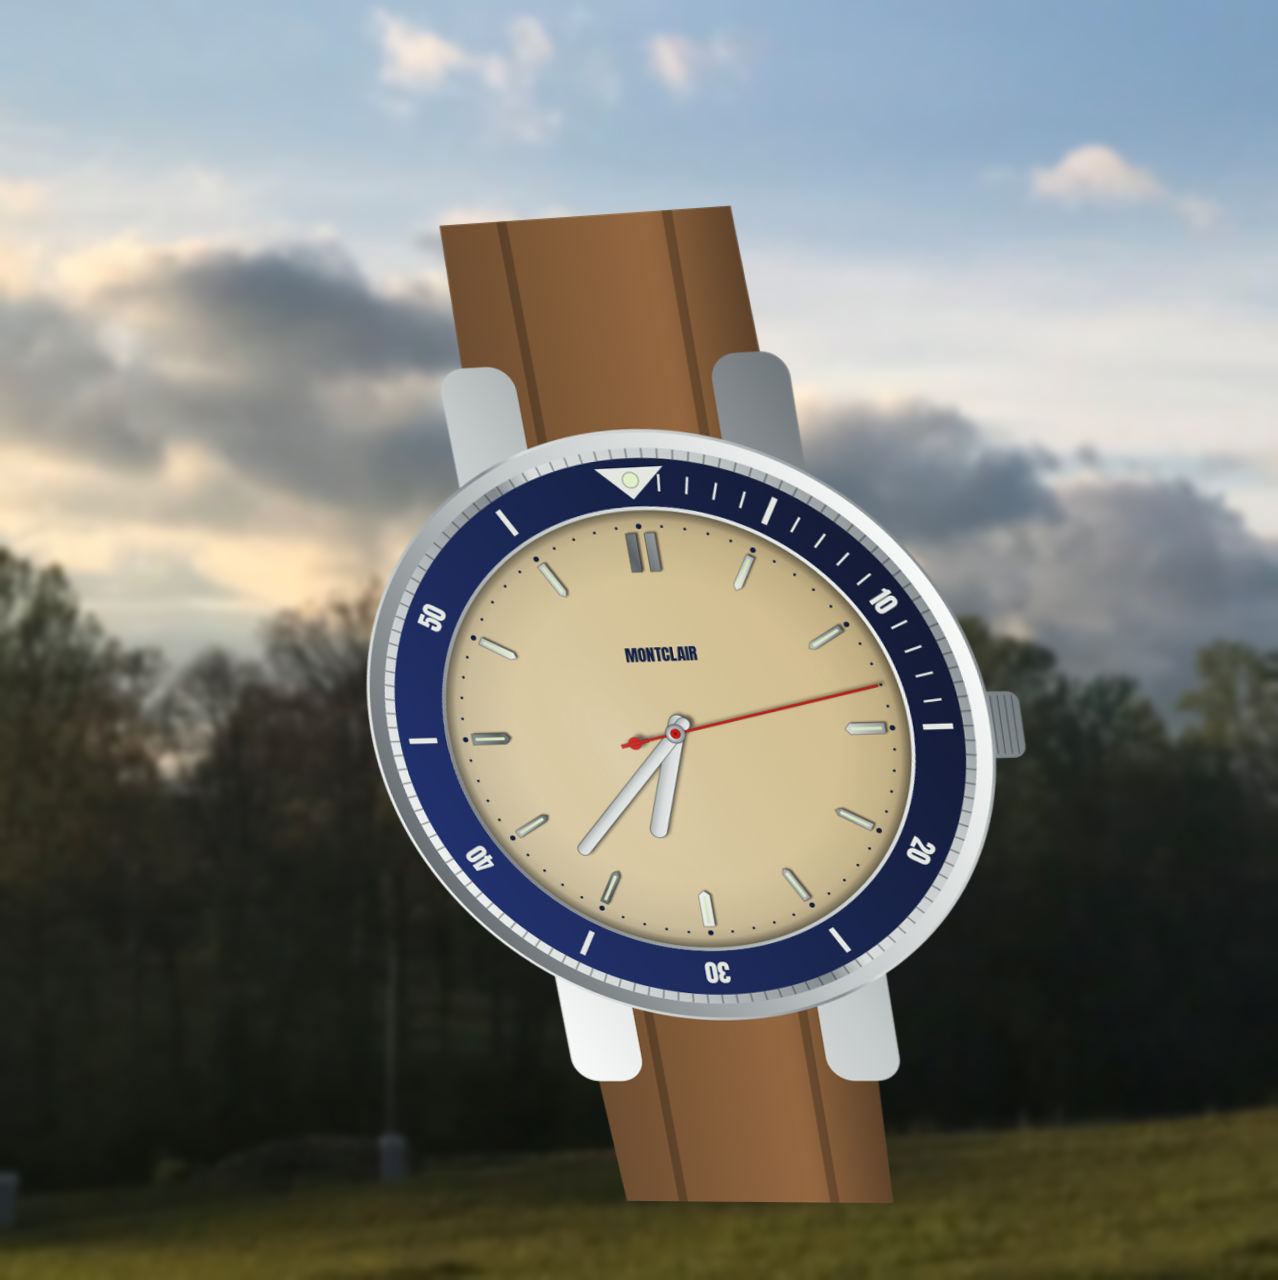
6,37,13
